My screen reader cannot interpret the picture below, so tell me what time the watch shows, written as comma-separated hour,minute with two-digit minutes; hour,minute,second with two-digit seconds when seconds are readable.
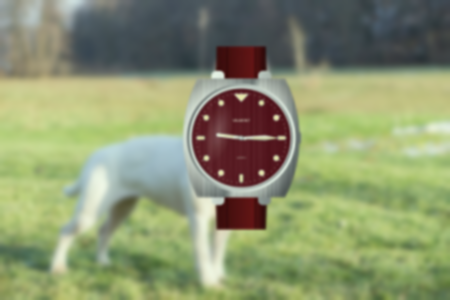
9,15
